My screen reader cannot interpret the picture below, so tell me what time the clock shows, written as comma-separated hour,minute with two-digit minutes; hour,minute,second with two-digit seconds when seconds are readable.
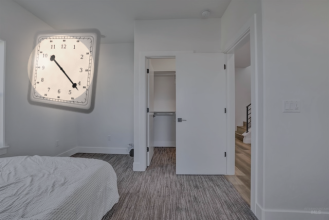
10,22
